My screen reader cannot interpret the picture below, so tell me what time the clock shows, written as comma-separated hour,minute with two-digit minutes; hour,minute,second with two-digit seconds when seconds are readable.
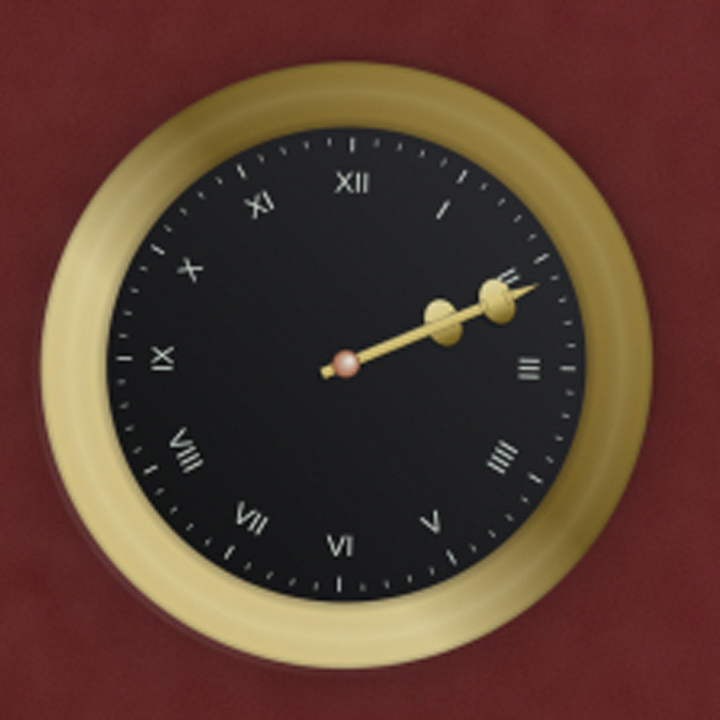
2,11
